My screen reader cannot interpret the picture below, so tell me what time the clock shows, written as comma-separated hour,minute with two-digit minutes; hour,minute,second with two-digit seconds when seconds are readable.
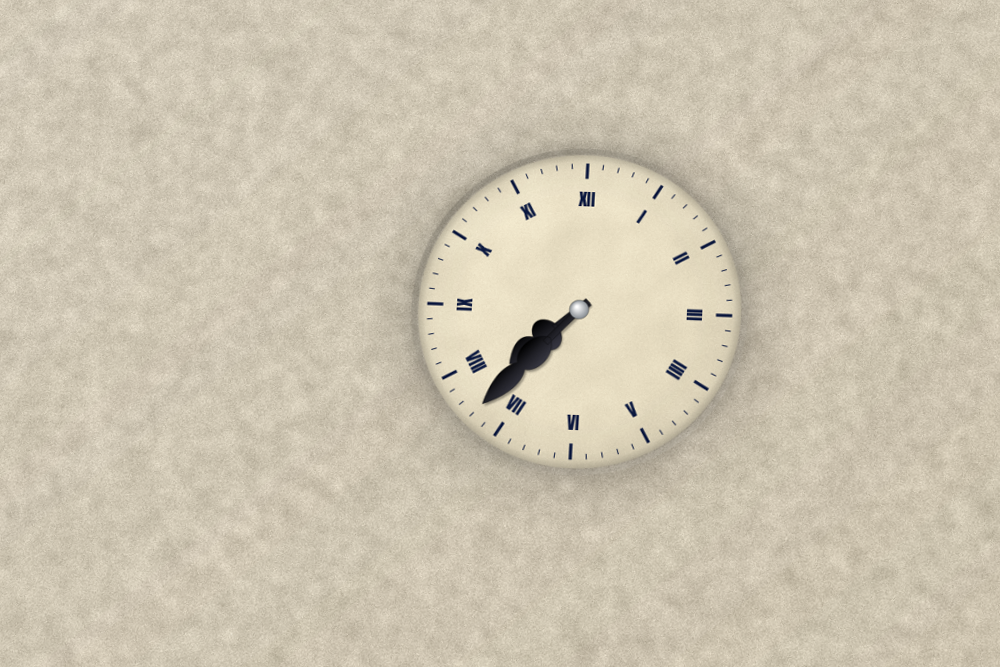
7,37
